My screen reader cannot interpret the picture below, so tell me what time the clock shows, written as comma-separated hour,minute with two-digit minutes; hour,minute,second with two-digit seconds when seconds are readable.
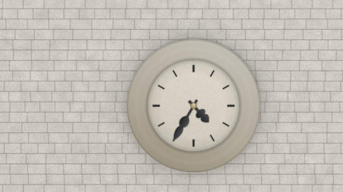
4,35
